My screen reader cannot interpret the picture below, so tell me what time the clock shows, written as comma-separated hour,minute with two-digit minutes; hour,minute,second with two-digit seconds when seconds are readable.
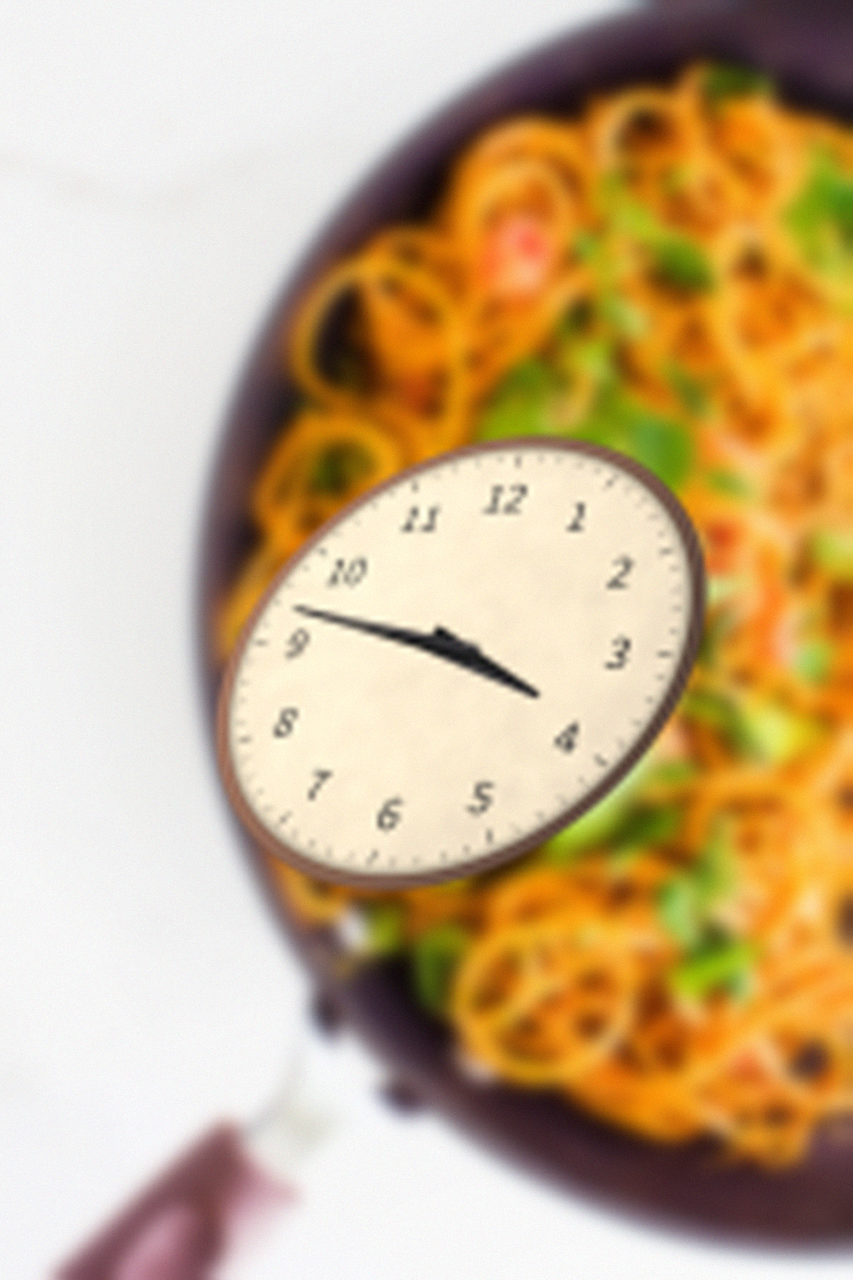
3,47
